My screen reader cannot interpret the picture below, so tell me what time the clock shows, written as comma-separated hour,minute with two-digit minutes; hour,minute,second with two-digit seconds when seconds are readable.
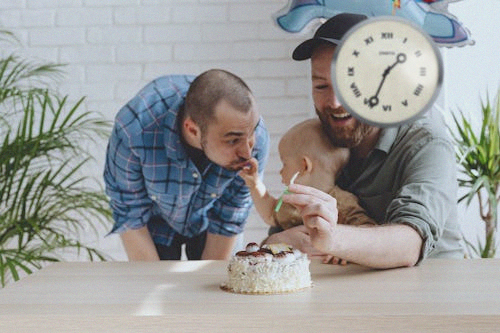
1,34
